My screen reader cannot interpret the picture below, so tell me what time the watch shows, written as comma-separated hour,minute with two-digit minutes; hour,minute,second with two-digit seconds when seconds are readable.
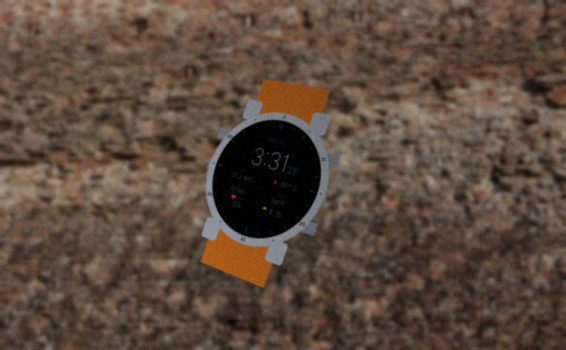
3,31
